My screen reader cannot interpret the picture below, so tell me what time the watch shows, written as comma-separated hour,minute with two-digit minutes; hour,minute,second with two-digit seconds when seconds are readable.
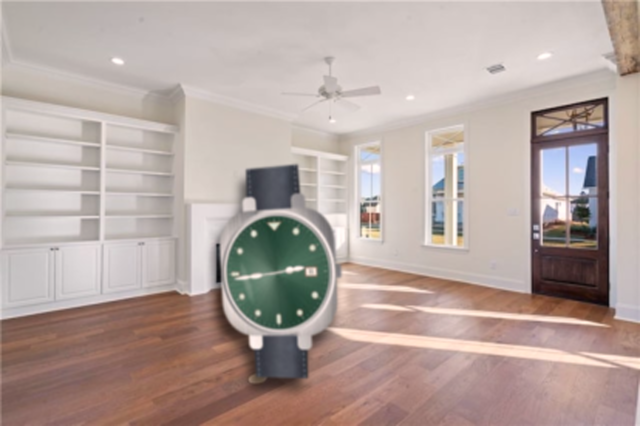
2,44
